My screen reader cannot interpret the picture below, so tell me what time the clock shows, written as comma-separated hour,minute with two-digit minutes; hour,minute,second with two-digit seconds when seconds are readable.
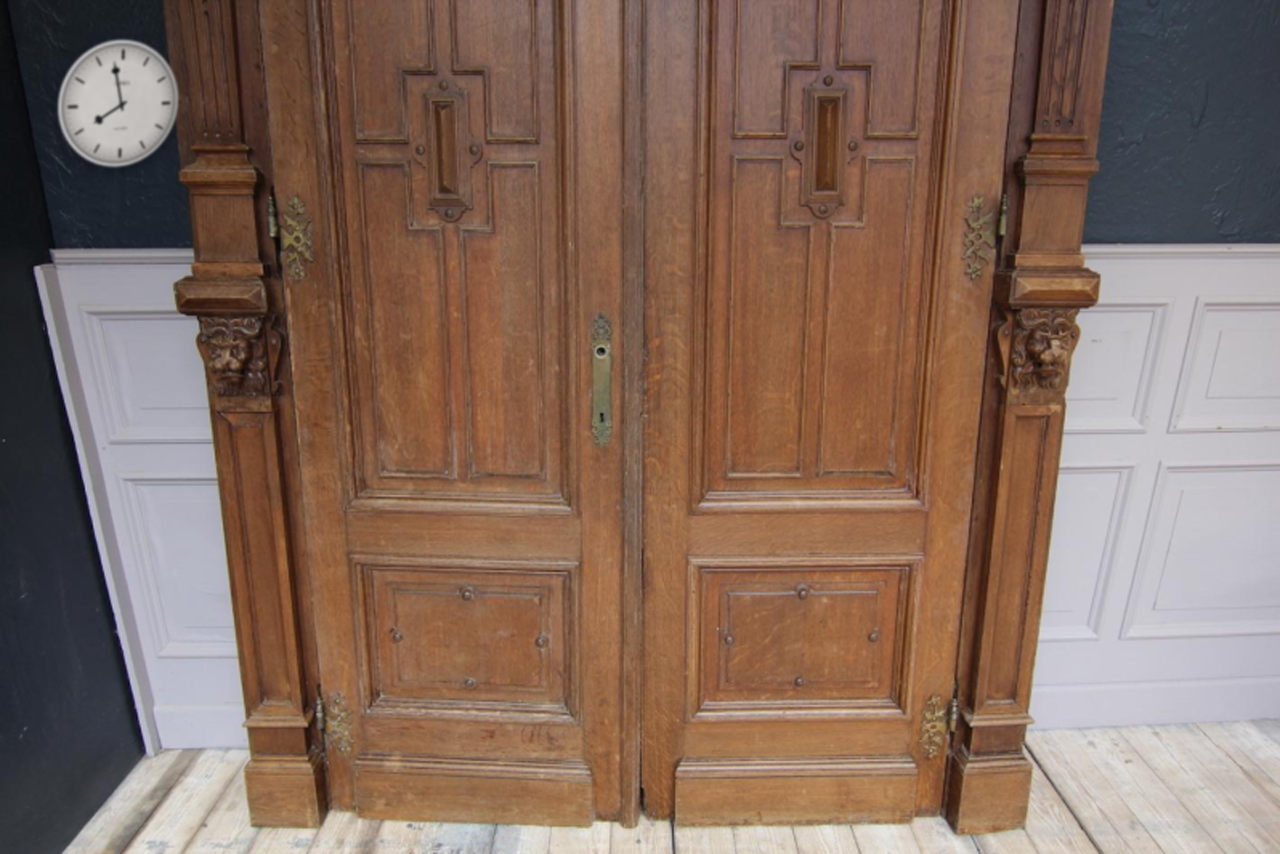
7,58
